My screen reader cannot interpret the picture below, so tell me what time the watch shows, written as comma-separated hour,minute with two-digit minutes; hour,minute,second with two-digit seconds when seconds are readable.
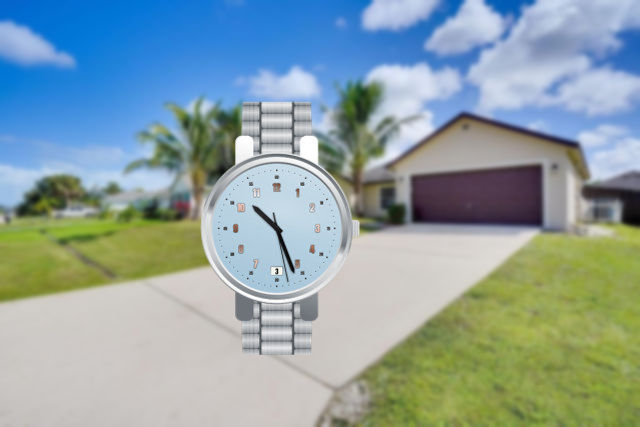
10,26,28
